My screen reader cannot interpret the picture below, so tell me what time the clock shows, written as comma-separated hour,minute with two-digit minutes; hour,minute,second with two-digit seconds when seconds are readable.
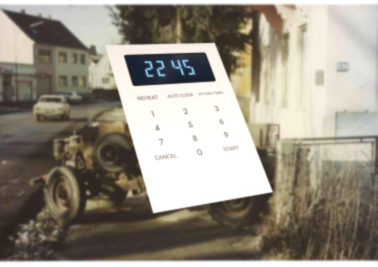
22,45
